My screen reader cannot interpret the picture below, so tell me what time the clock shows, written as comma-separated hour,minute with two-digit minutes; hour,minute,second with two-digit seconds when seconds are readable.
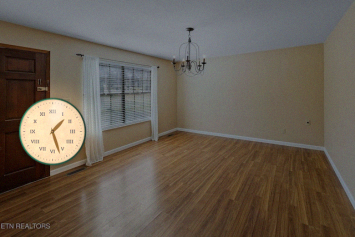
1,27
